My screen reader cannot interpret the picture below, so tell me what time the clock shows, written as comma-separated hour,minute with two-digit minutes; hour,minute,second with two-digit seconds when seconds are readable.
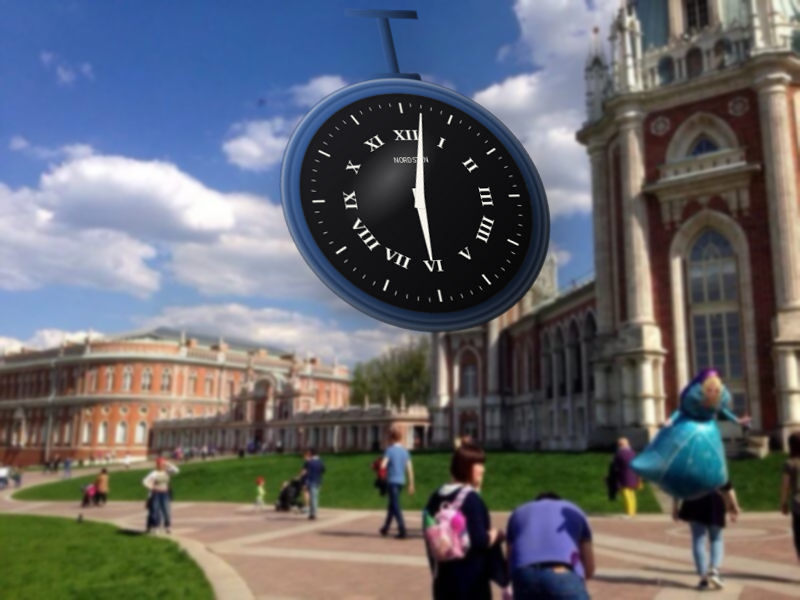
6,02
